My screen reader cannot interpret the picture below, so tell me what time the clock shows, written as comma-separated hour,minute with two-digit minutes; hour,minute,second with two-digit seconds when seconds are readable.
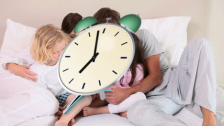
6,58
